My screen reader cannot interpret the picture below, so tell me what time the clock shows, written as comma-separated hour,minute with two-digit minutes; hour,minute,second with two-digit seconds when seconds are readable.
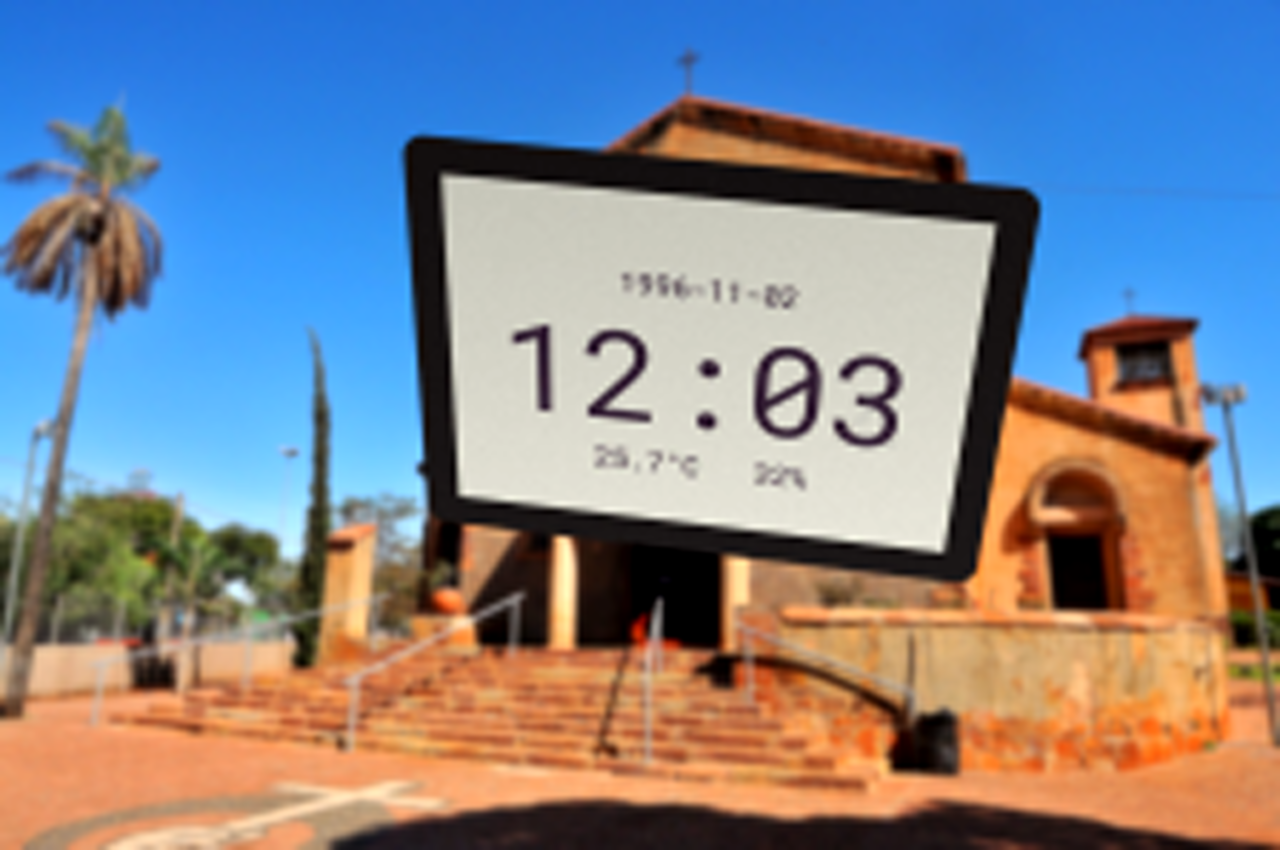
12,03
